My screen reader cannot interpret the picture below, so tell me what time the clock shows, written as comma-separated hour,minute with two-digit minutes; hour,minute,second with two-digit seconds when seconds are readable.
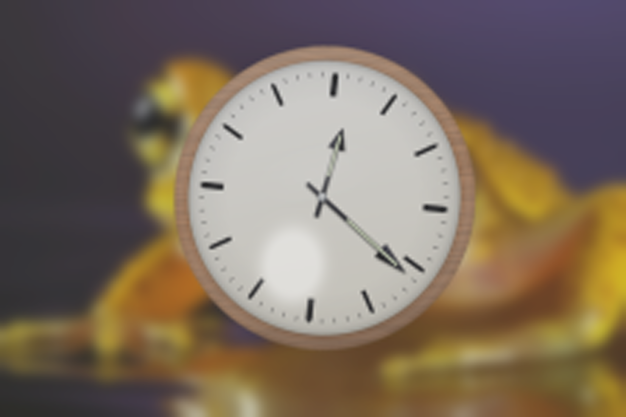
12,21
